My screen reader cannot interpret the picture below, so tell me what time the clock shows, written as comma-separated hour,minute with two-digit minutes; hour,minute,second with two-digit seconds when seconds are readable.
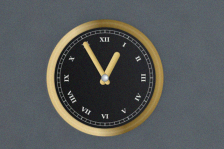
12,55
